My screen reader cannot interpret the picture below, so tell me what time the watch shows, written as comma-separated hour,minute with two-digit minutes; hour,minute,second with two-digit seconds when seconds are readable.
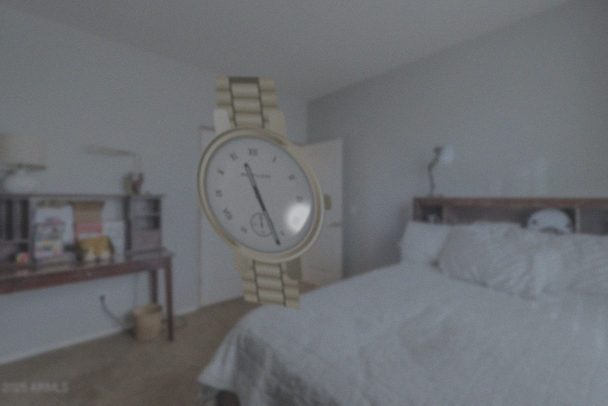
11,27
